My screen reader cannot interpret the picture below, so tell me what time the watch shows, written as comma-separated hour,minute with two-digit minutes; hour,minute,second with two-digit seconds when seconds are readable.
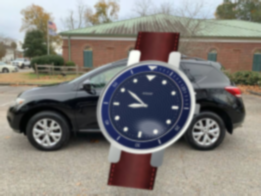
8,51
